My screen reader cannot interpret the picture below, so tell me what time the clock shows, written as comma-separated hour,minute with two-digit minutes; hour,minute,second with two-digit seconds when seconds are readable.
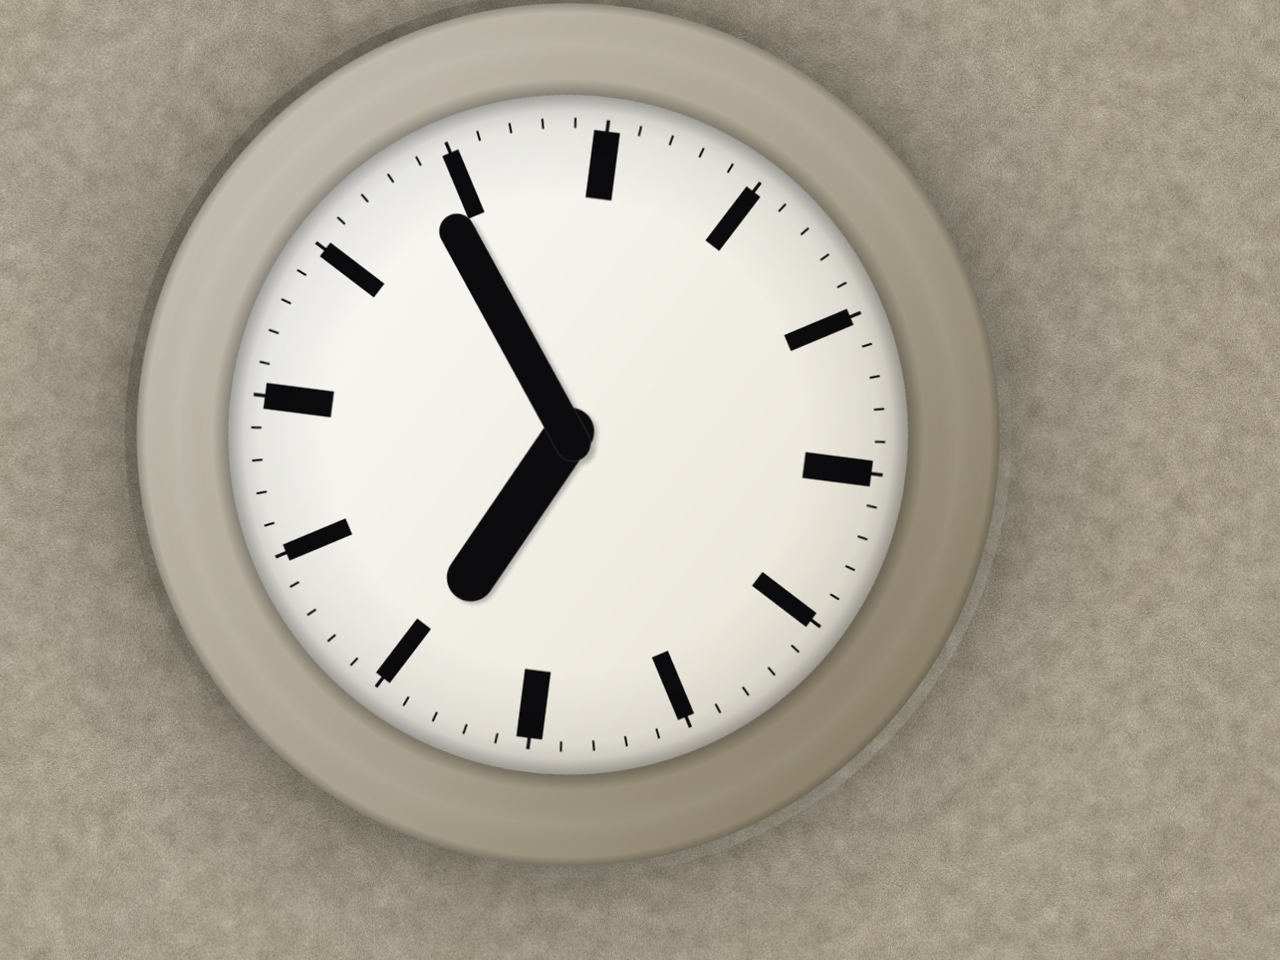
6,54
